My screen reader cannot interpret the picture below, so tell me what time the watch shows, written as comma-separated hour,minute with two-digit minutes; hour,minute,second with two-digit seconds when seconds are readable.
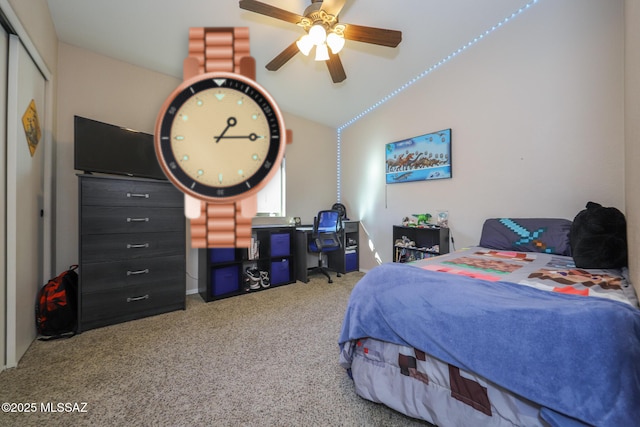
1,15
